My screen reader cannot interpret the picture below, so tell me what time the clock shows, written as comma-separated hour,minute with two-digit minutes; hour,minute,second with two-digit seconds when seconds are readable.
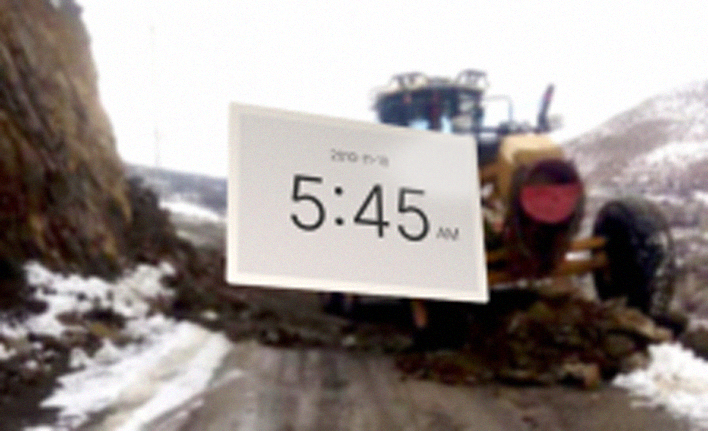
5,45
